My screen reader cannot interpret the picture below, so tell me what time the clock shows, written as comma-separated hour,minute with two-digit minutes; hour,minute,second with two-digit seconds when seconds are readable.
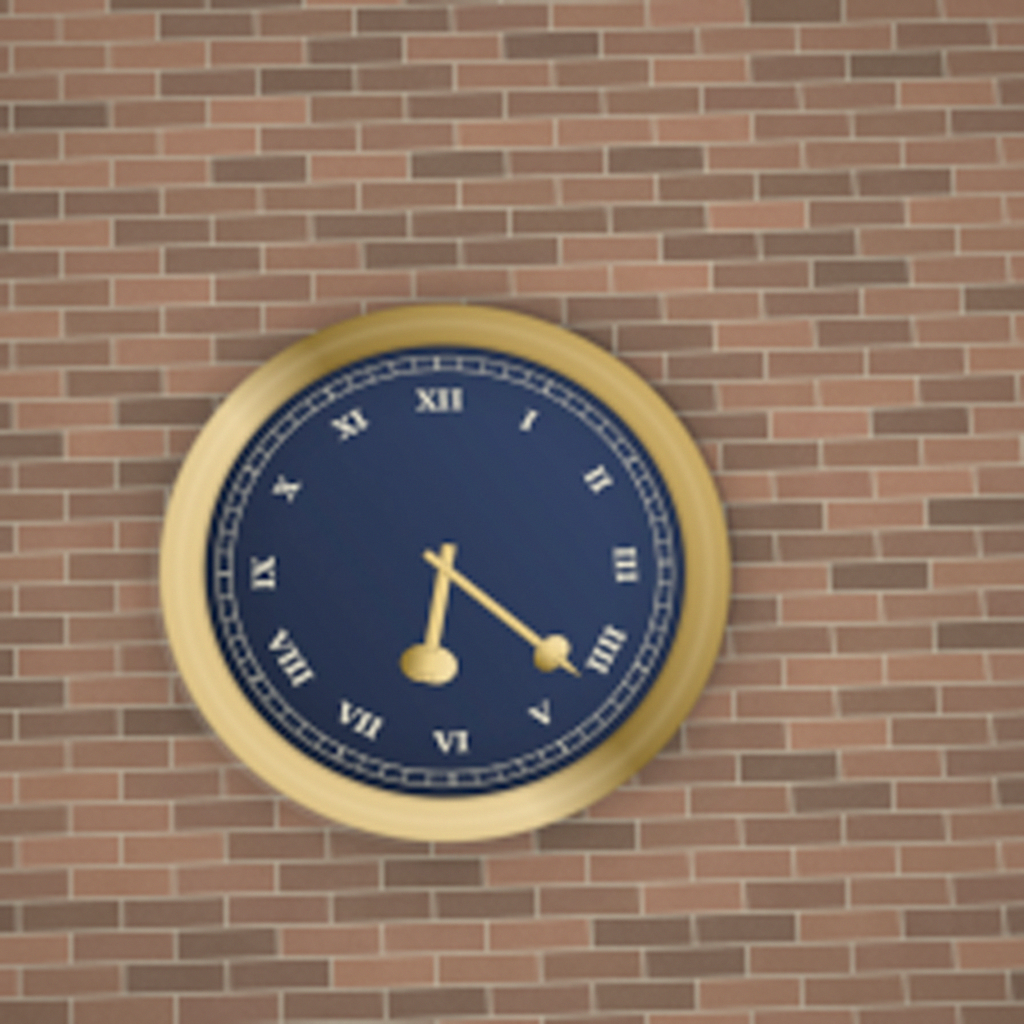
6,22
